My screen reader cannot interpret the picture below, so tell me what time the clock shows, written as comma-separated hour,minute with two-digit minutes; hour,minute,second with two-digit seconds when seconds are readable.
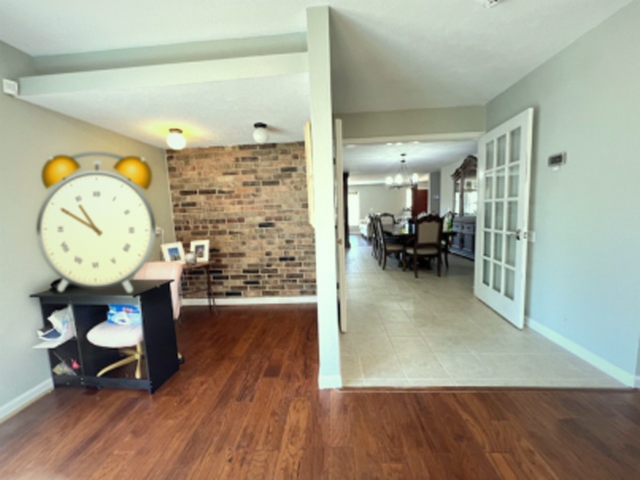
10,50
